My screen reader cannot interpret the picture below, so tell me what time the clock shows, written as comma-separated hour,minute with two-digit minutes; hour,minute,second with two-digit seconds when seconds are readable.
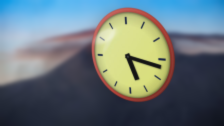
5,17
